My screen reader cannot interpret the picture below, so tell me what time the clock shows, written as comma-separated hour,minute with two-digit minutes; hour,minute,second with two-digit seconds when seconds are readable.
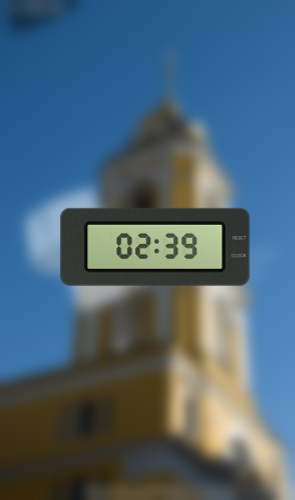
2,39
